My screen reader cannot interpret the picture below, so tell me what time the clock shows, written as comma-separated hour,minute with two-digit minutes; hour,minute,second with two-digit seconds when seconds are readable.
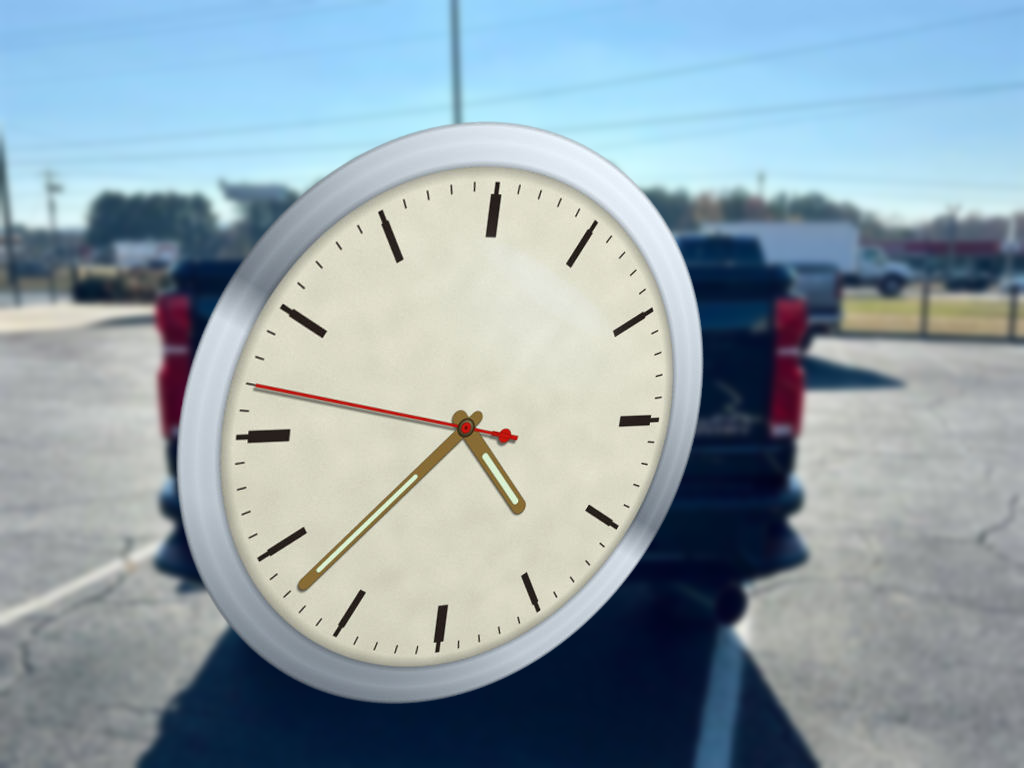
4,37,47
